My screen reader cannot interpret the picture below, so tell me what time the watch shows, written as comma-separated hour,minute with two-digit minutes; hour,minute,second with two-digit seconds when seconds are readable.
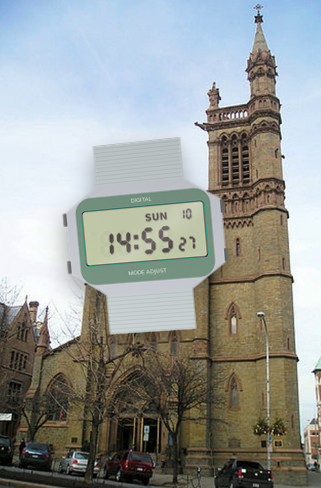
14,55,27
